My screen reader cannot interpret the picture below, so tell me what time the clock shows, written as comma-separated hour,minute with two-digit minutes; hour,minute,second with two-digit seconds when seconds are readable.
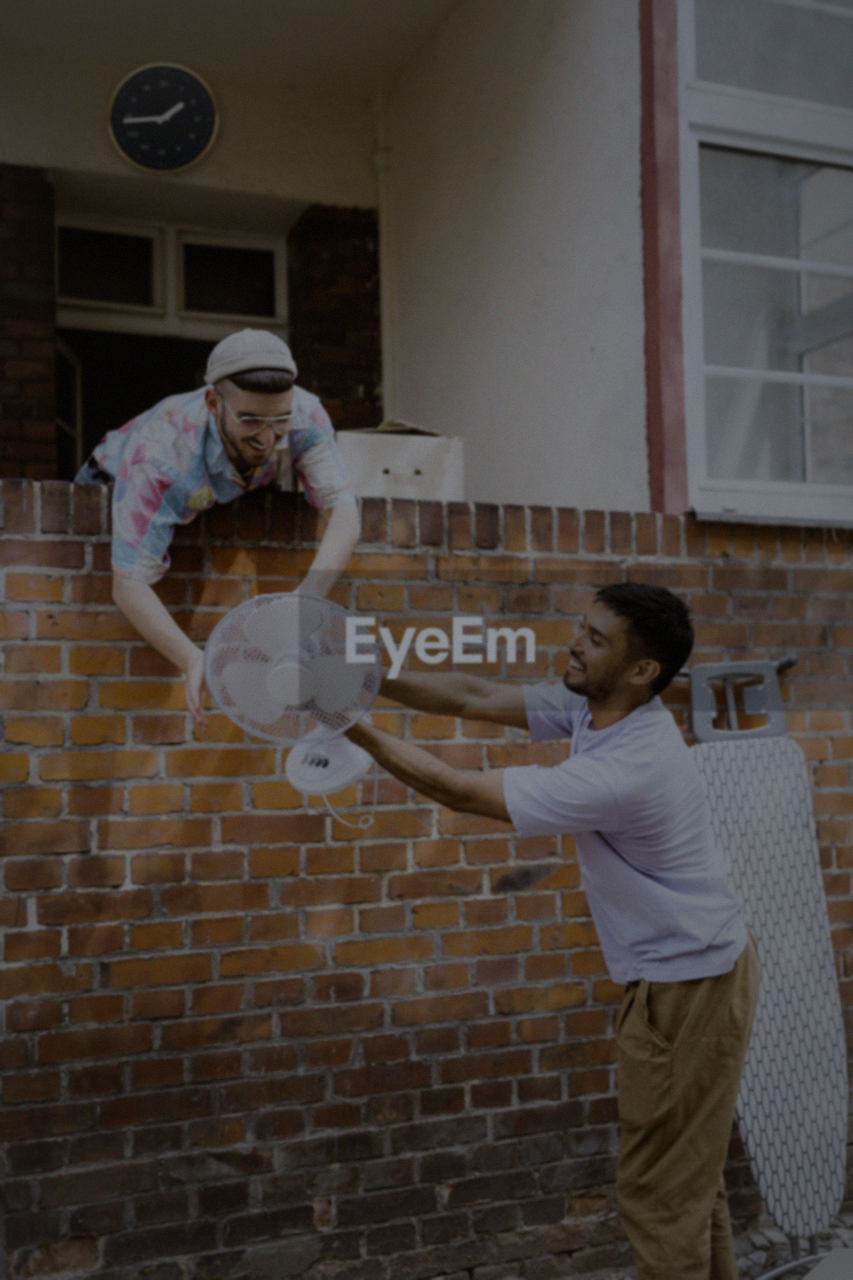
1,44
